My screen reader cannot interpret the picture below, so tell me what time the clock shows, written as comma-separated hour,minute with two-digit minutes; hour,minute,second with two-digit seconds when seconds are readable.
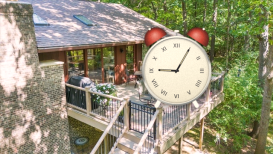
9,05
